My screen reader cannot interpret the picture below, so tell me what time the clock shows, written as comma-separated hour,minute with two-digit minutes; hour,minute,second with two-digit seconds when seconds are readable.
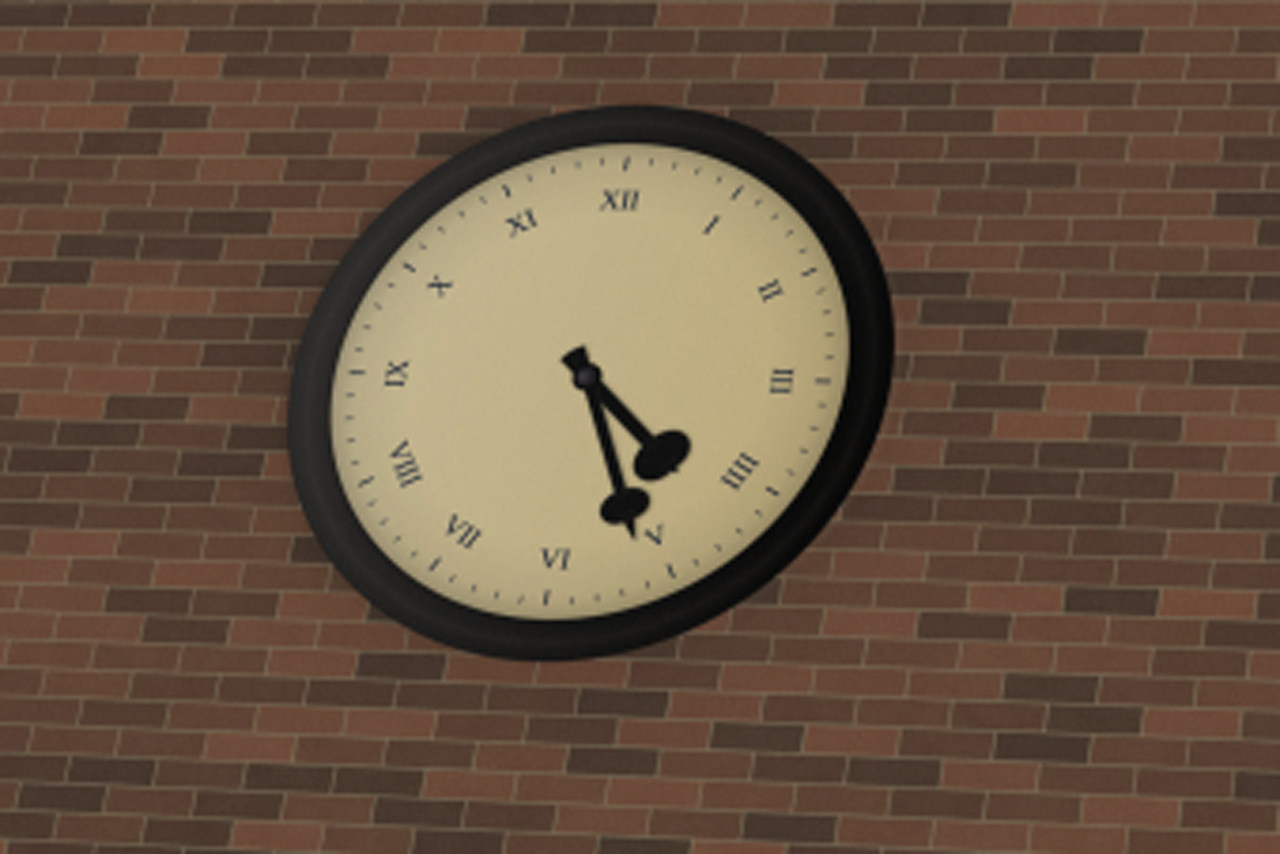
4,26
